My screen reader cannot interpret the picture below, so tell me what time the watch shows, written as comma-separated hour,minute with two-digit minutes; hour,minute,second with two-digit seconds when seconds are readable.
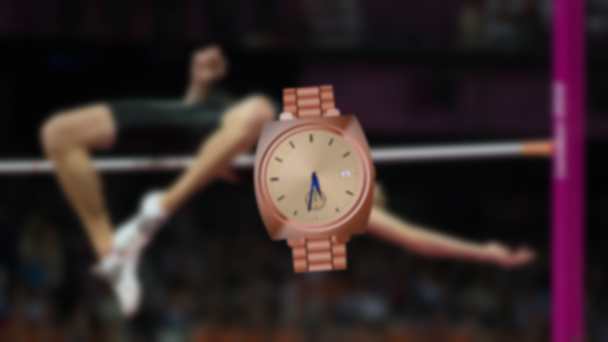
5,32
